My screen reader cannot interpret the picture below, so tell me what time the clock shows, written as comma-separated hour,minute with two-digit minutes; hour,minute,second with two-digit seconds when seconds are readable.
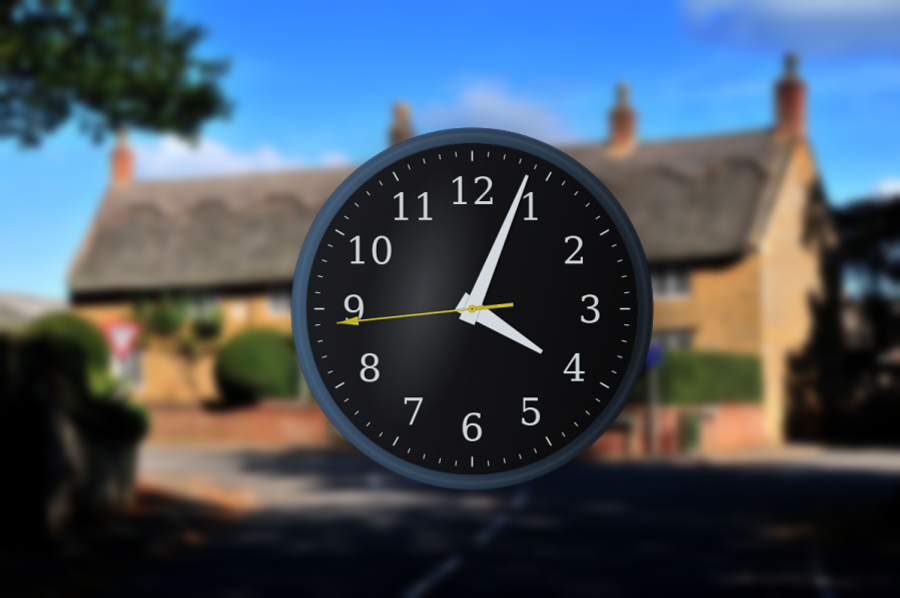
4,03,44
